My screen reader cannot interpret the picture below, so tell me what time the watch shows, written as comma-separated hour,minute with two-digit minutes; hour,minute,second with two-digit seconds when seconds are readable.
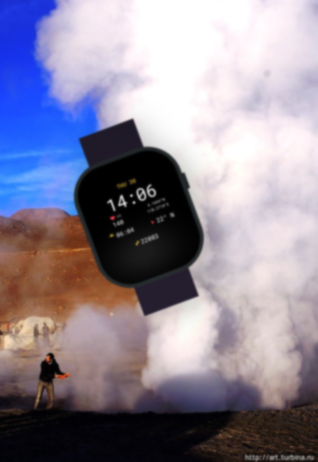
14,06
